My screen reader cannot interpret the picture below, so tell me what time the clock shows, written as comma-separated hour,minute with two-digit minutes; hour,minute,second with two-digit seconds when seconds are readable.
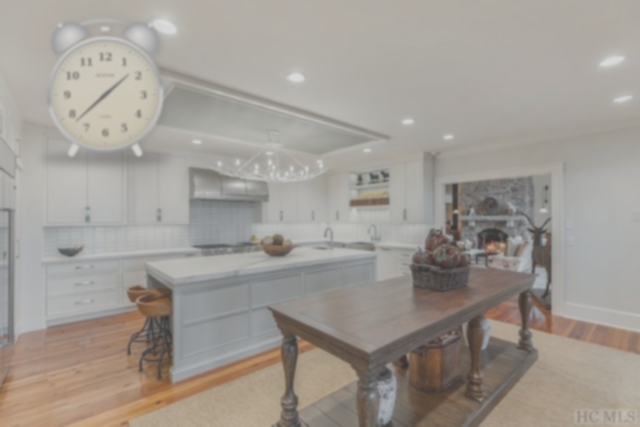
1,38
